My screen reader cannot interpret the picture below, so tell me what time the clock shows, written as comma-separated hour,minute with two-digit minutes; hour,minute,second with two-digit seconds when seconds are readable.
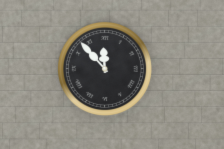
11,53
